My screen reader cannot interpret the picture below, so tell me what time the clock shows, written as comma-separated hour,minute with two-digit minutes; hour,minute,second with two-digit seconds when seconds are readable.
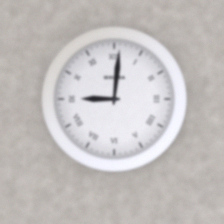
9,01
